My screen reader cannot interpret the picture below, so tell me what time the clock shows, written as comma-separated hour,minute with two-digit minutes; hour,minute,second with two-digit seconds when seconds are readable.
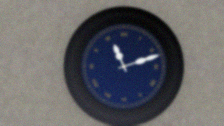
11,12
